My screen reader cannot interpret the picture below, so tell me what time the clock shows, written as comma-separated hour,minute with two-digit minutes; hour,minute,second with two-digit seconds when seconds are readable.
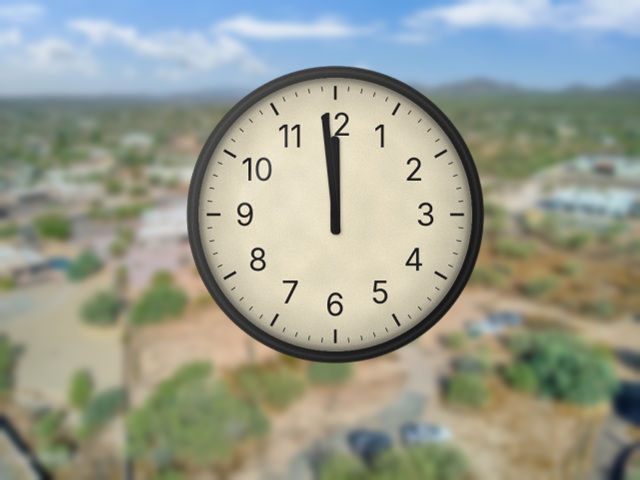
11,59
